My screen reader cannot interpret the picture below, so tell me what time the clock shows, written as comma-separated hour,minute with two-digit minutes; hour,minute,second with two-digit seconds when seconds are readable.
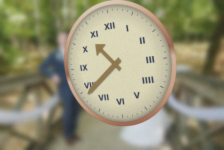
10,39
